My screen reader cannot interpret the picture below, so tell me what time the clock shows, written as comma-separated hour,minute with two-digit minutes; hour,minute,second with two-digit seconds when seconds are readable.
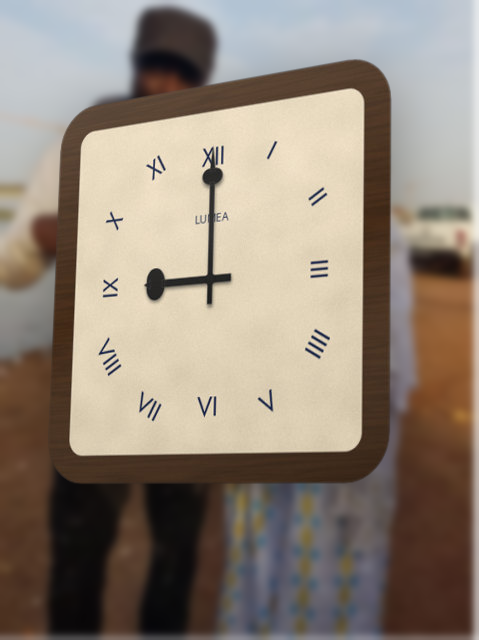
9,00
